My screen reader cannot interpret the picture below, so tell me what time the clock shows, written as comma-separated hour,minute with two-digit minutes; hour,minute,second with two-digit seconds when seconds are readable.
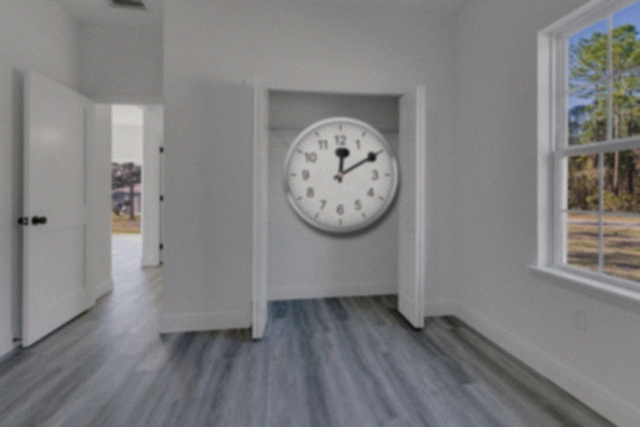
12,10
